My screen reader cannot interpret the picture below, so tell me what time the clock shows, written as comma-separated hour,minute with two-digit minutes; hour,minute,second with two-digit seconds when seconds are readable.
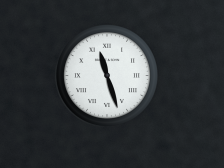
11,27
